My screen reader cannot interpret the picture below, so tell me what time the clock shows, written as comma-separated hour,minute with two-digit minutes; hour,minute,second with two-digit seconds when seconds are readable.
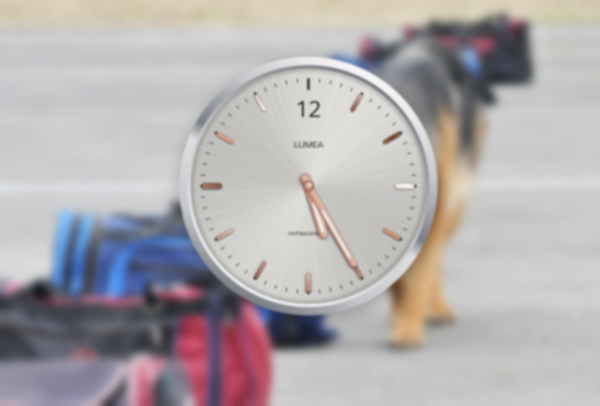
5,25
